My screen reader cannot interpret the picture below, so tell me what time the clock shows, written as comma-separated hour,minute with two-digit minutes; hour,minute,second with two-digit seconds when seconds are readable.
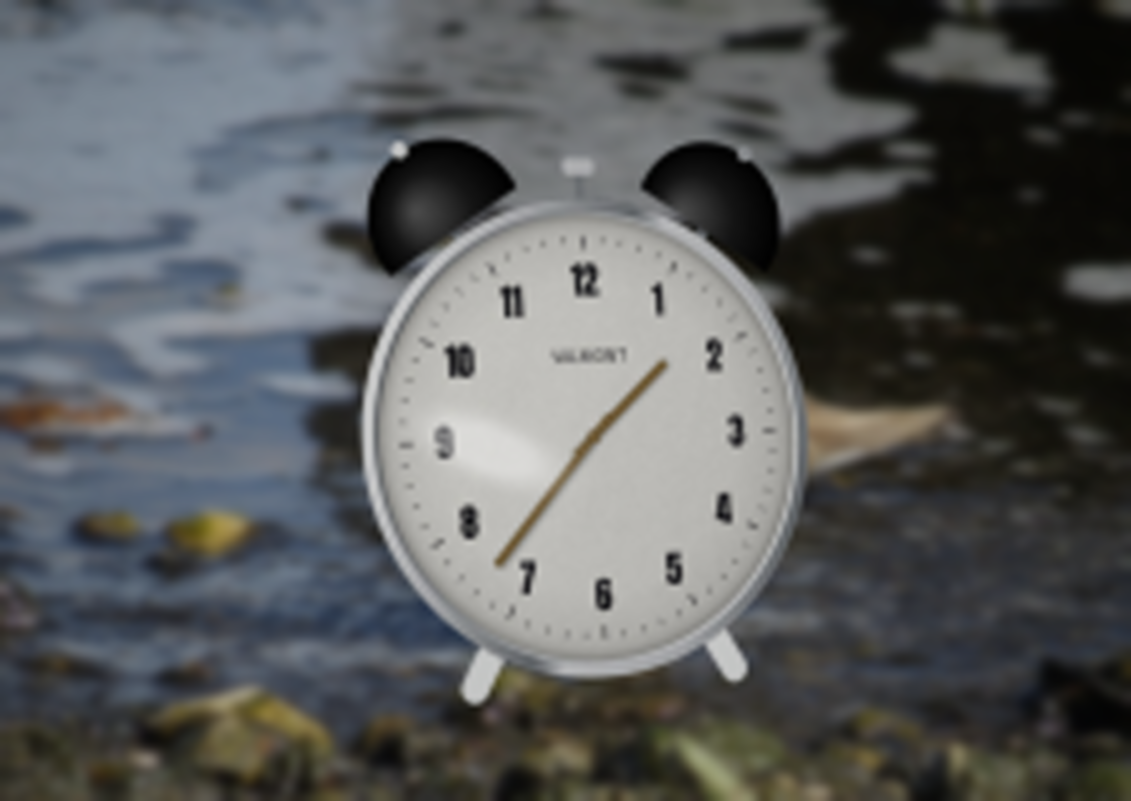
1,37
